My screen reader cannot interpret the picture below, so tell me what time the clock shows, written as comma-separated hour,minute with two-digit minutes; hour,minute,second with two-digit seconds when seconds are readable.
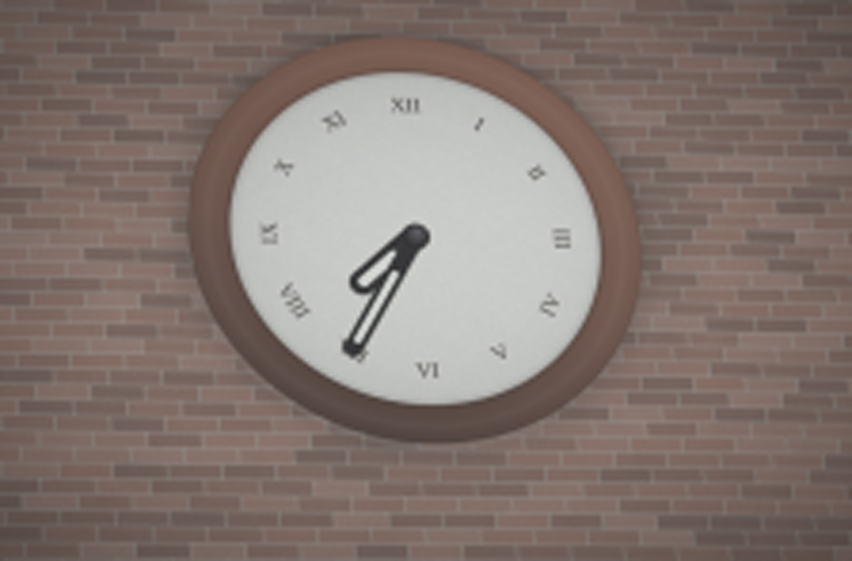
7,35
